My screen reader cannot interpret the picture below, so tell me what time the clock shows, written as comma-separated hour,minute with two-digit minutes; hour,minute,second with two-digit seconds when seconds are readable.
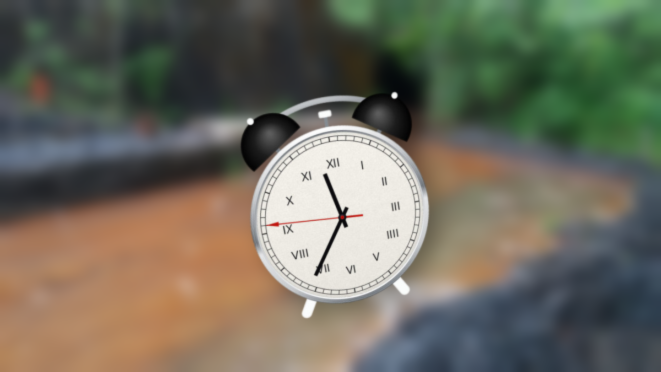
11,35,46
